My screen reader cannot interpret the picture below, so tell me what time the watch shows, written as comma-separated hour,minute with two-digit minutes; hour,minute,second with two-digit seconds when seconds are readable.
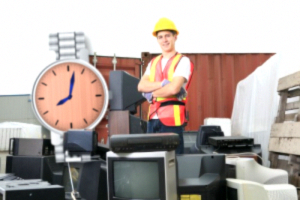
8,02
